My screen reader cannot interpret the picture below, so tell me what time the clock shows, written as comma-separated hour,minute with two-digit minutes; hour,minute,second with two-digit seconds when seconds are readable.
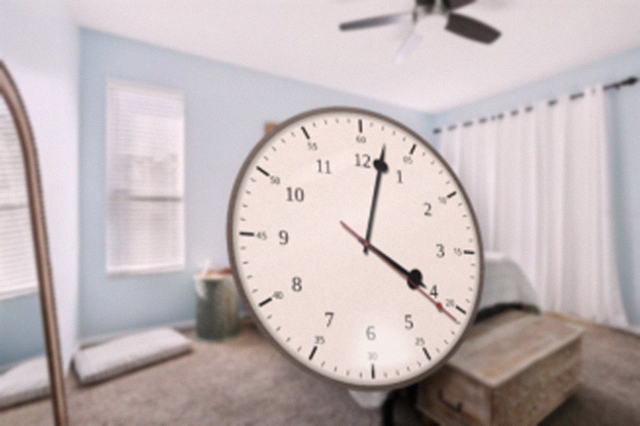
4,02,21
